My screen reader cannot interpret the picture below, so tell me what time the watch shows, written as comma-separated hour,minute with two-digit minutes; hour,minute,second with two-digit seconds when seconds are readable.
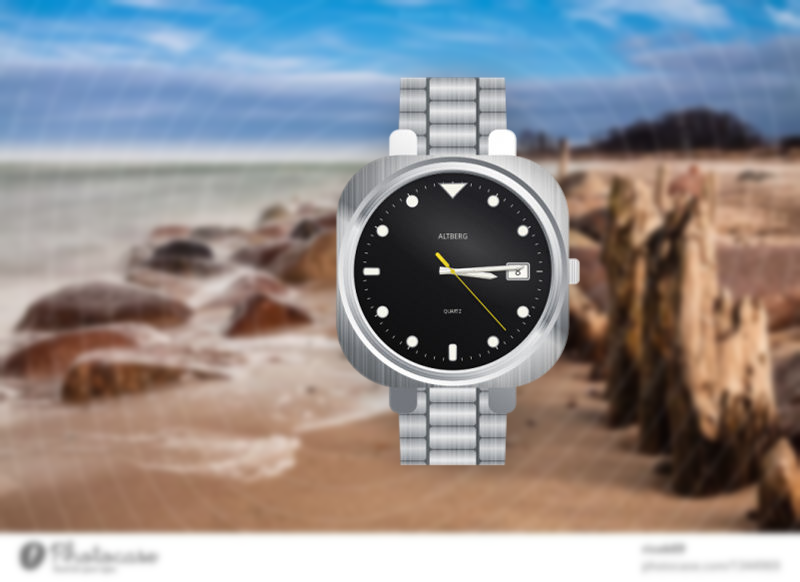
3,14,23
